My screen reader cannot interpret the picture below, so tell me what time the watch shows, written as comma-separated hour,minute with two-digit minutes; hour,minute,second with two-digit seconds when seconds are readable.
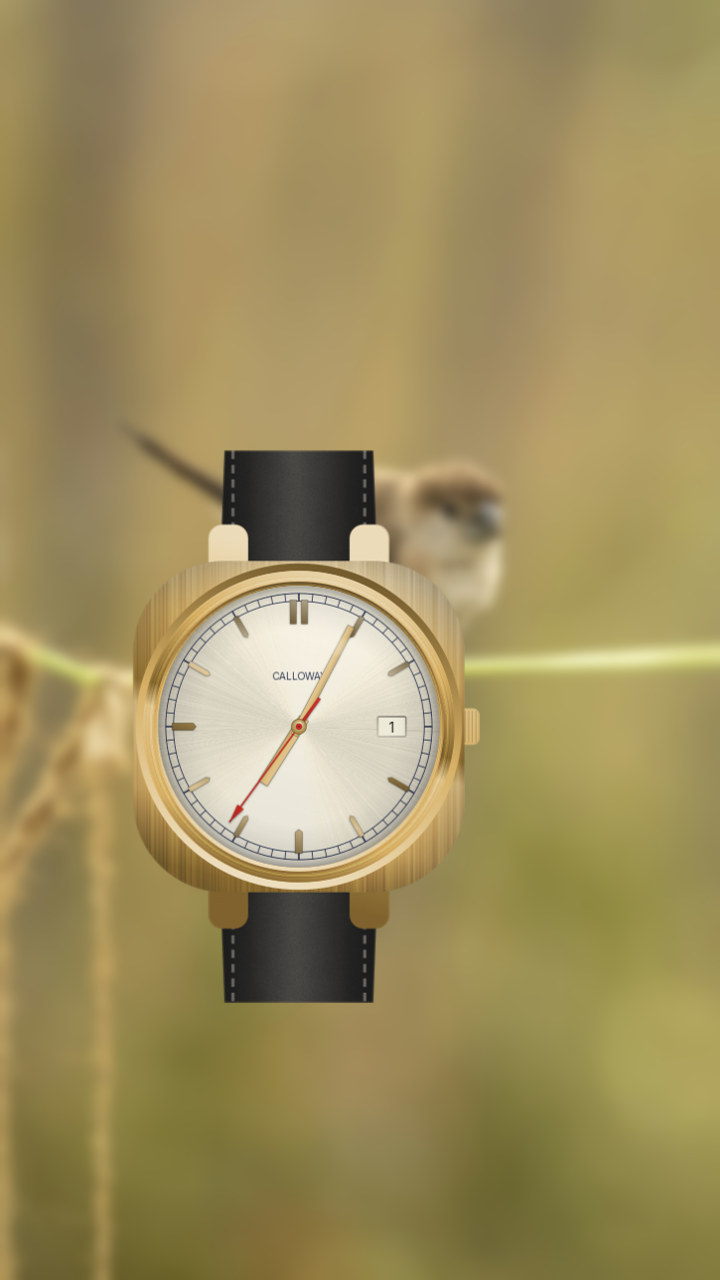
7,04,36
